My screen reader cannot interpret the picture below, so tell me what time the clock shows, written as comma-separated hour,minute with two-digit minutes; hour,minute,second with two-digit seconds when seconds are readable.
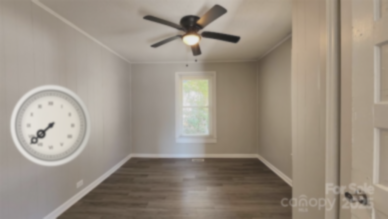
7,38
